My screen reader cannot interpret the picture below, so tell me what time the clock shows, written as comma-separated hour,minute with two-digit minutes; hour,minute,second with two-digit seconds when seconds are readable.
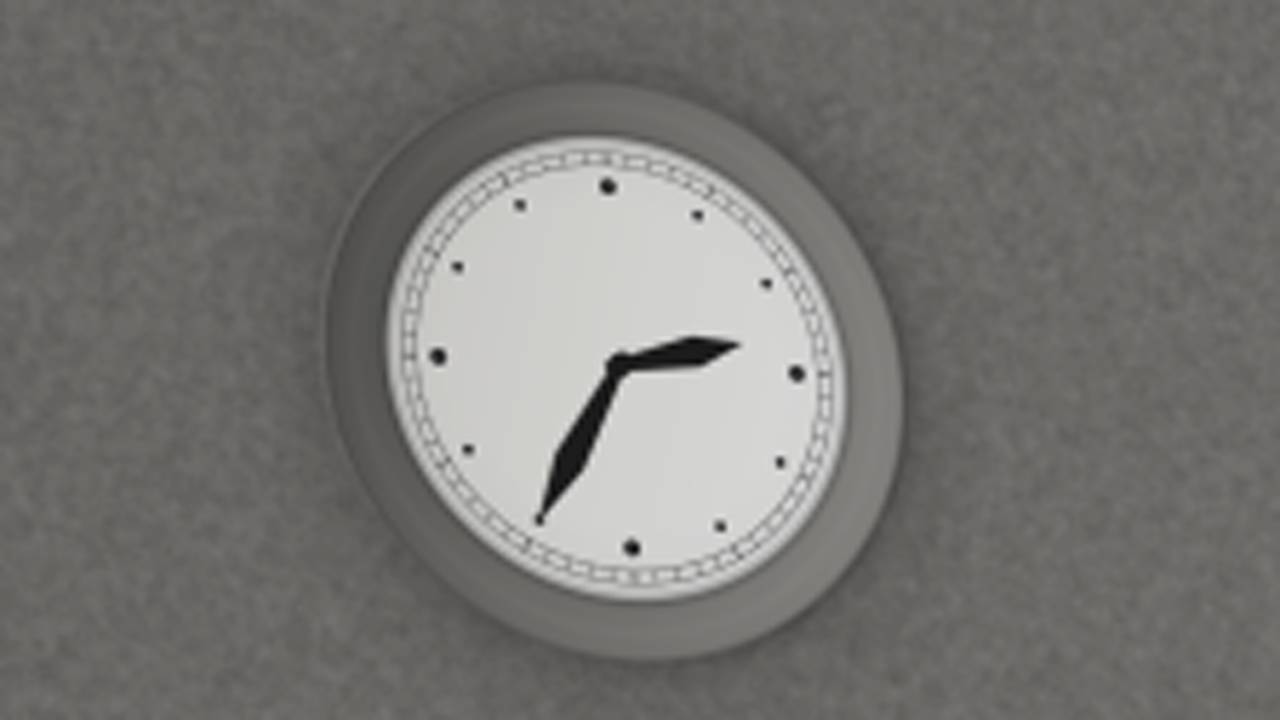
2,35
